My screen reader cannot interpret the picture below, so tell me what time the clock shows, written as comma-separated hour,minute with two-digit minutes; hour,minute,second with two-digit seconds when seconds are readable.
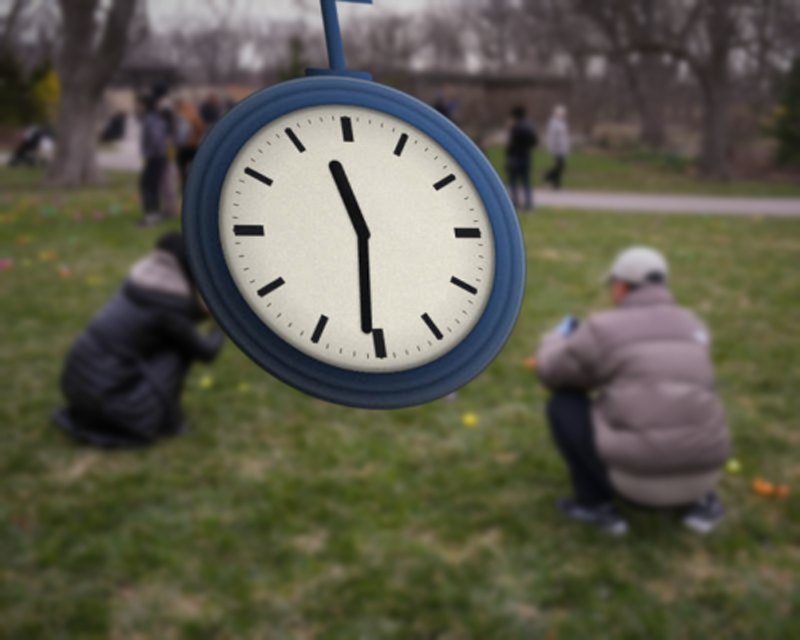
11,31
